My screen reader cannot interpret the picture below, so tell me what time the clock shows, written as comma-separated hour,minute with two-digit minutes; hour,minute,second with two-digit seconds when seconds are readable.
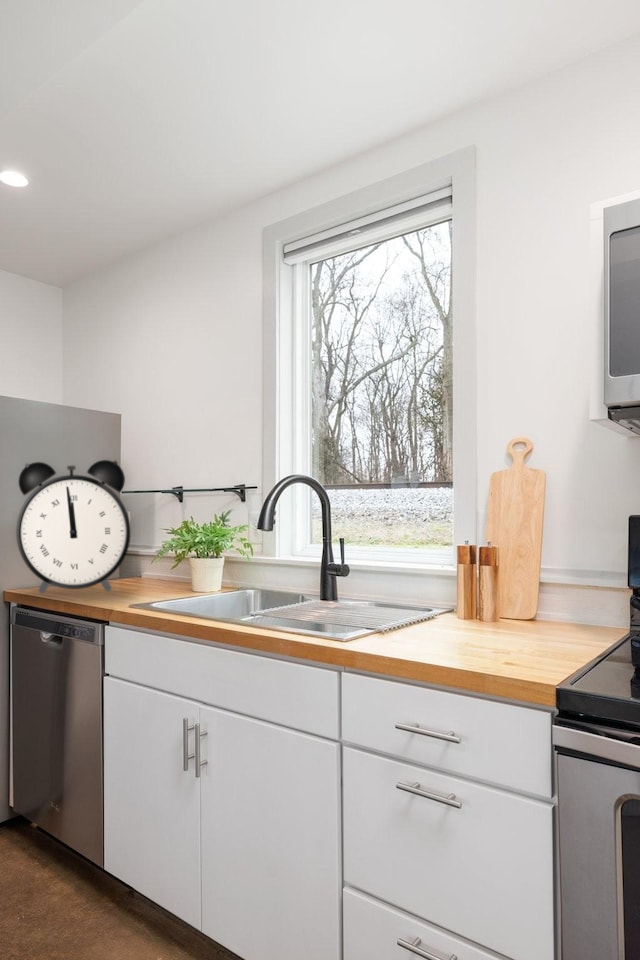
11,59
